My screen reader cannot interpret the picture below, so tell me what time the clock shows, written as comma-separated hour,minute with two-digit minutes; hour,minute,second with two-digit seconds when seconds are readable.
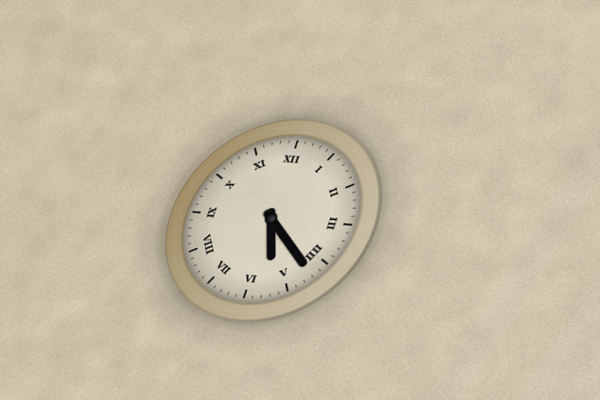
5,22
